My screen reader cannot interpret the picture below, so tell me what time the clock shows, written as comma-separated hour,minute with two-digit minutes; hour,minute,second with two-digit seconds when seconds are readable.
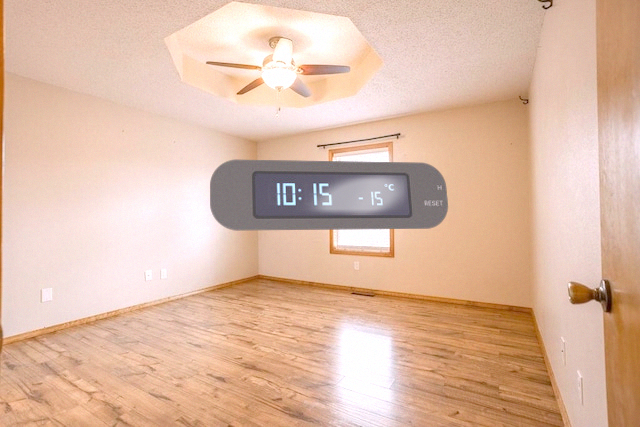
10,15
